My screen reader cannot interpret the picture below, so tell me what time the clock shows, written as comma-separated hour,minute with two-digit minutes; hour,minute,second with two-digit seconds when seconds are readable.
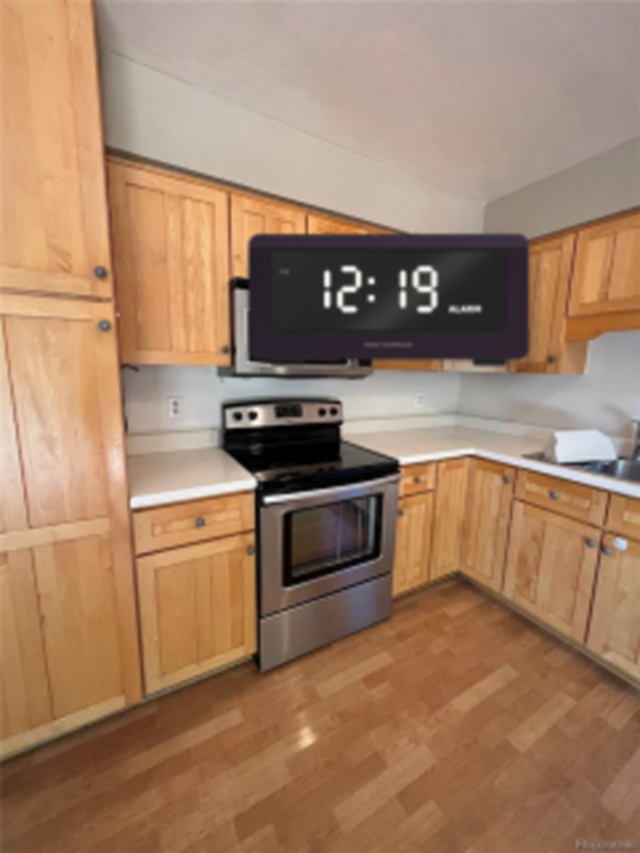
12,19
